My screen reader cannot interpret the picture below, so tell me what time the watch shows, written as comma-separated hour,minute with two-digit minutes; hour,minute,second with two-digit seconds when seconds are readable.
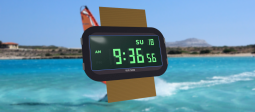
9,36,56
